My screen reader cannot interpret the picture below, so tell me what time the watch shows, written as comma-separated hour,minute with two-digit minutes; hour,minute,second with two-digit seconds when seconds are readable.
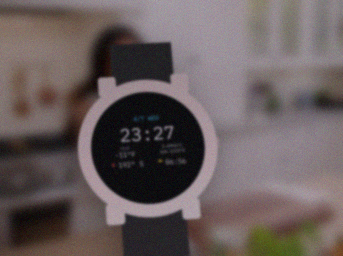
23,27
